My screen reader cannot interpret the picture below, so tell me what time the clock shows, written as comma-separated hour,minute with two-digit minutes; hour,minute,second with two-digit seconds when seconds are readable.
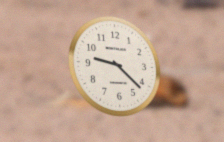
9,22
